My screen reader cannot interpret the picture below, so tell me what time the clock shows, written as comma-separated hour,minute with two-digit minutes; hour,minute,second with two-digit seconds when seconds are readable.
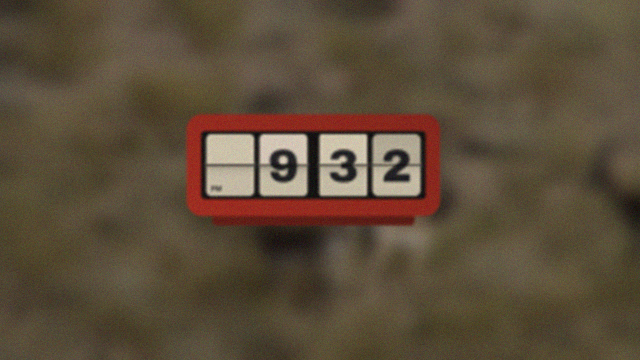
9,32
